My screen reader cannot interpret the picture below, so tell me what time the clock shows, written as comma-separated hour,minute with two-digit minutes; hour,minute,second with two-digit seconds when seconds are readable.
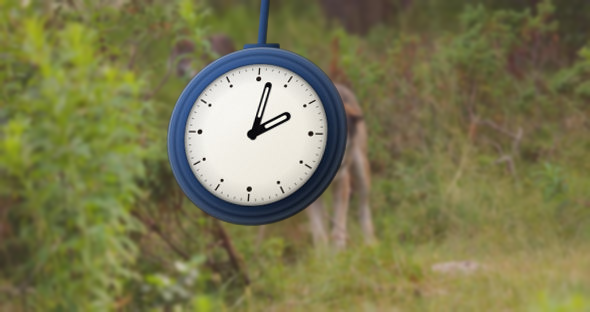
2,02
